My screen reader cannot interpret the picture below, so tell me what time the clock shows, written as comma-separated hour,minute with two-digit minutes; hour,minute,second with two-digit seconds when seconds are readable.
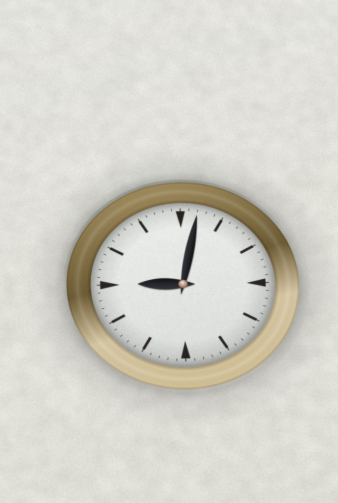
9,02
